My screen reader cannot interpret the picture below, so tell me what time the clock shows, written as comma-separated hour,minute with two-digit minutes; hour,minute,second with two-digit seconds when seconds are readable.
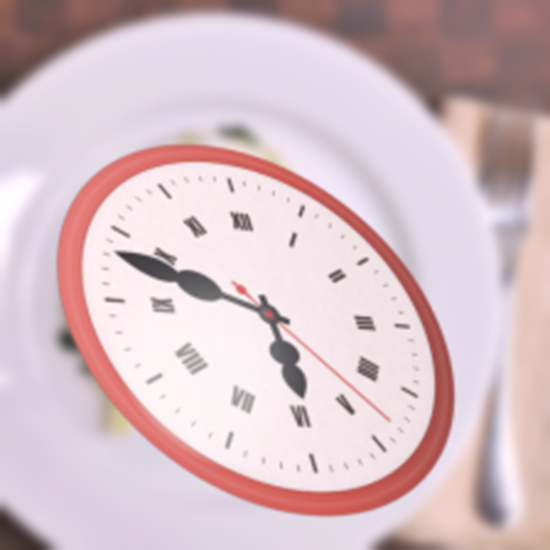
5,48,23
